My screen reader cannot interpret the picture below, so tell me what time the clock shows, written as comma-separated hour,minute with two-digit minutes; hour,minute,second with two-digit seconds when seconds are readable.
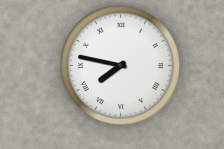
7,47
